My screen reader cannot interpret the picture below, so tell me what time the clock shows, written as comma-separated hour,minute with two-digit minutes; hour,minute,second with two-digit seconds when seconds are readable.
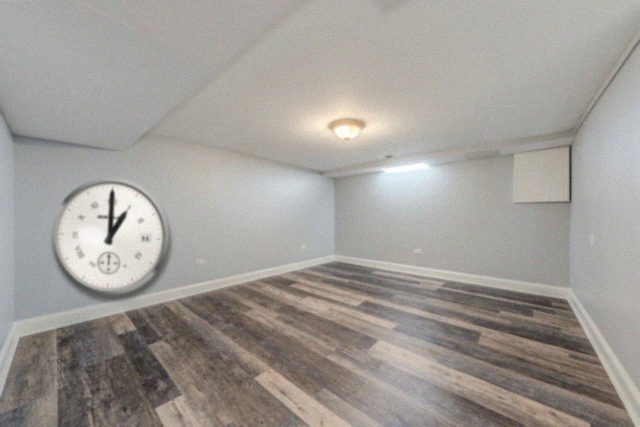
1,00
